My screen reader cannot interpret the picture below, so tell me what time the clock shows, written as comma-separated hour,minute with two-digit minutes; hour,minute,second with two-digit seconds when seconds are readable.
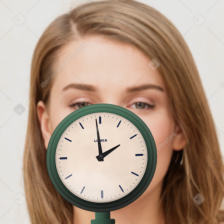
1,59
